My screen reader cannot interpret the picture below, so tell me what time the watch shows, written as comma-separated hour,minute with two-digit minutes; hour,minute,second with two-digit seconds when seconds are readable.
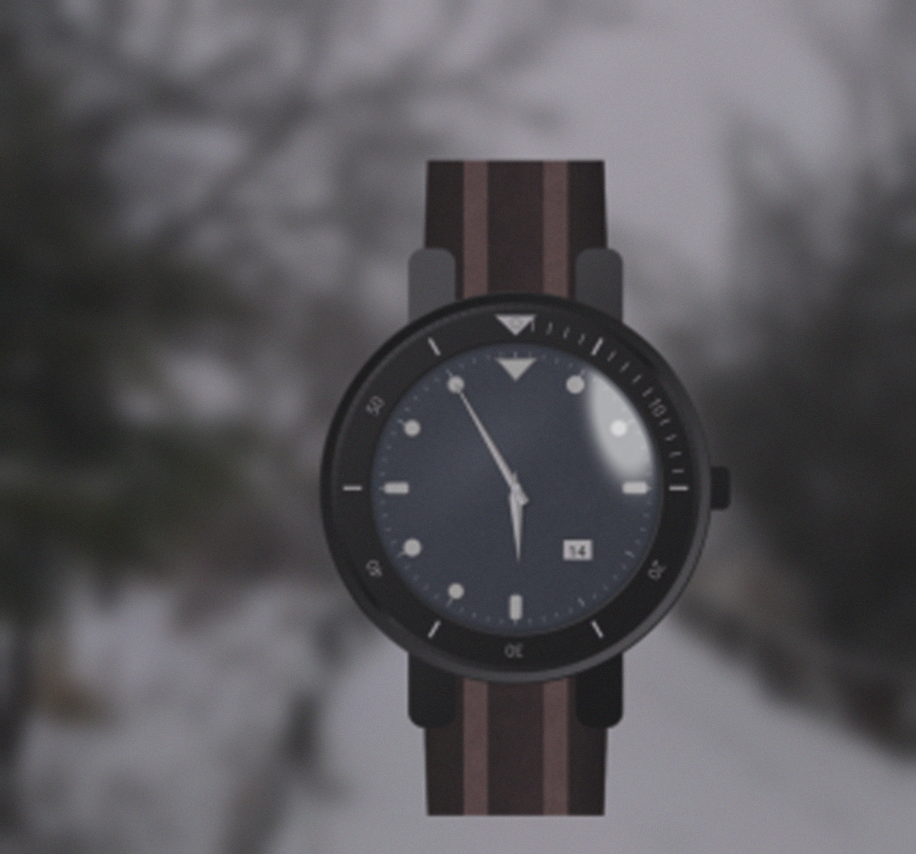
5,55
